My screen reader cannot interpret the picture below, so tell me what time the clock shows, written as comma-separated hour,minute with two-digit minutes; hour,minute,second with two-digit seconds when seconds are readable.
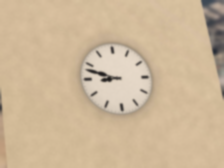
8,48
